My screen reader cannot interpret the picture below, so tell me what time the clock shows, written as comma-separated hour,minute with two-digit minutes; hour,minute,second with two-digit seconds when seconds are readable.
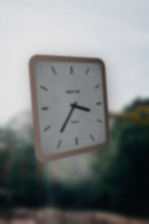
3,36
